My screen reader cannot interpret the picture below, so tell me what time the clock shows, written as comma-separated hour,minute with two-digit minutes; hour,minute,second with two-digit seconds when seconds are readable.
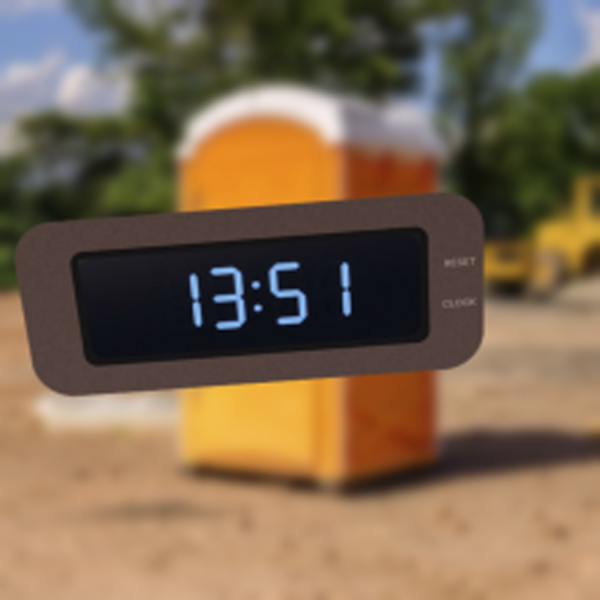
13,51
